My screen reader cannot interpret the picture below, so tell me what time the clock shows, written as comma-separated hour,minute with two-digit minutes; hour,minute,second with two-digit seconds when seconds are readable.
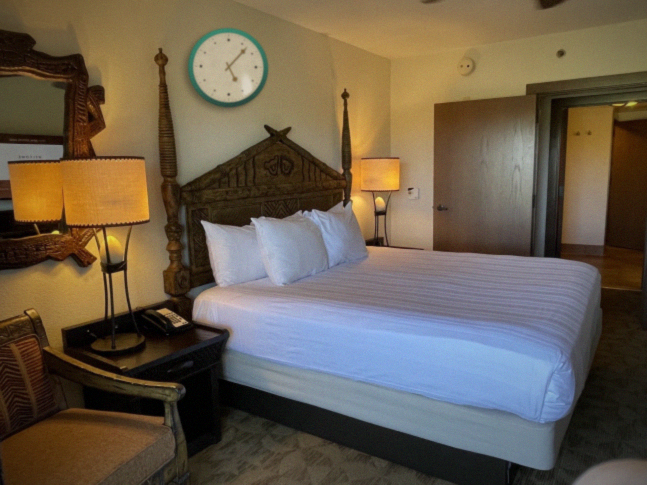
5,07
